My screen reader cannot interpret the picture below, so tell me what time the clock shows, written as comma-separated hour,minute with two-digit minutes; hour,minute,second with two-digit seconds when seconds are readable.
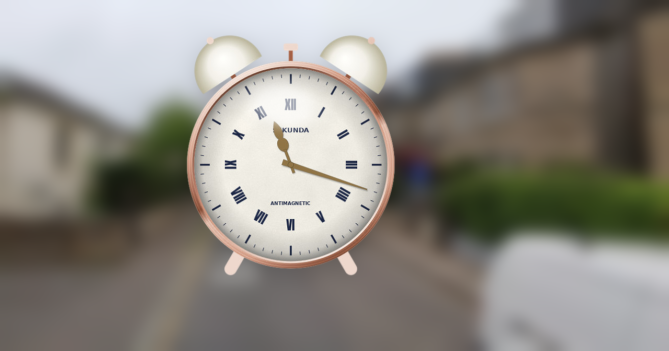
11,18
